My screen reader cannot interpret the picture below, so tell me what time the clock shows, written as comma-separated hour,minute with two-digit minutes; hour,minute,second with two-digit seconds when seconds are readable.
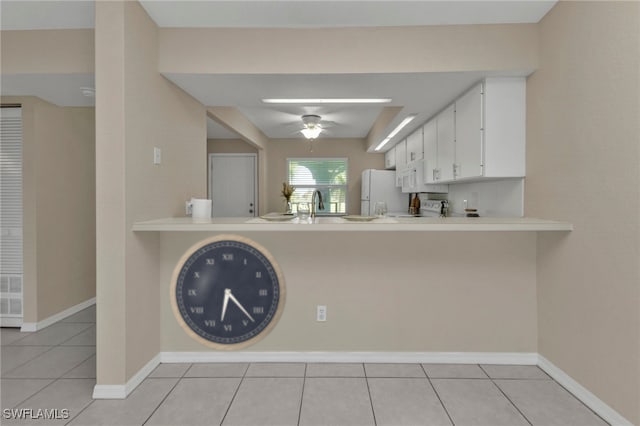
6,23
